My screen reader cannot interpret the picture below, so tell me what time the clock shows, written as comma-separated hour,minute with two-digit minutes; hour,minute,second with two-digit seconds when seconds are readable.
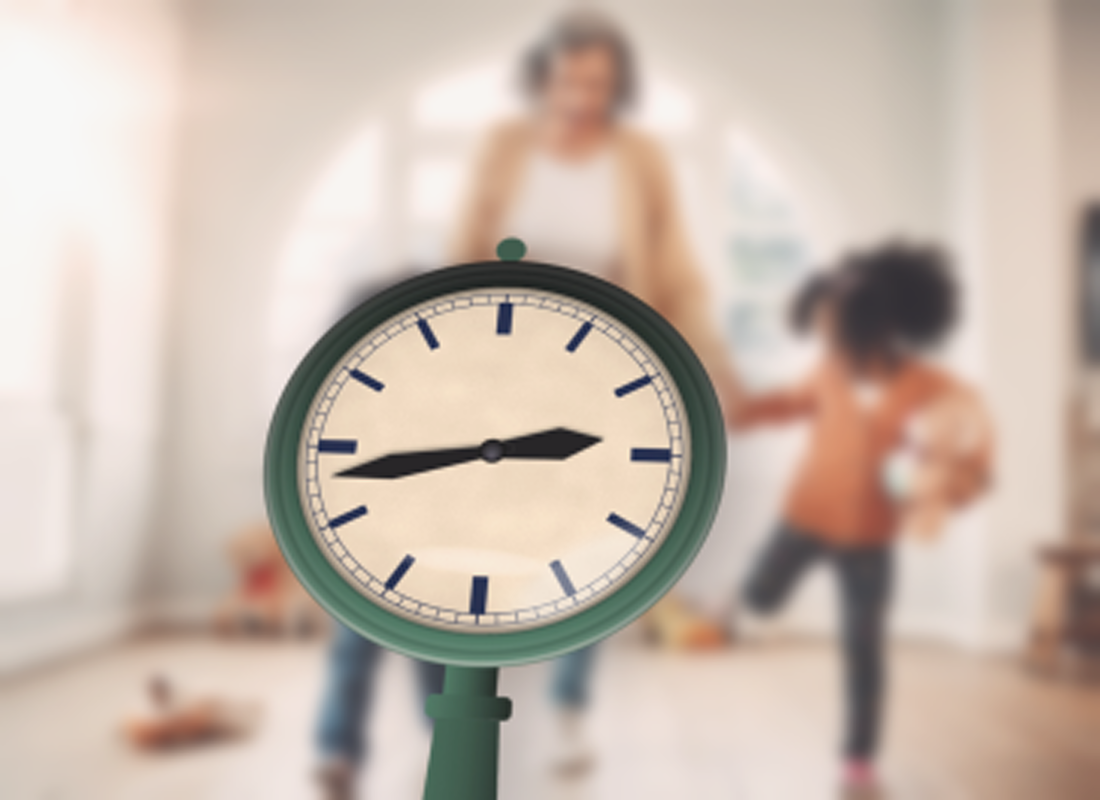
2,43
